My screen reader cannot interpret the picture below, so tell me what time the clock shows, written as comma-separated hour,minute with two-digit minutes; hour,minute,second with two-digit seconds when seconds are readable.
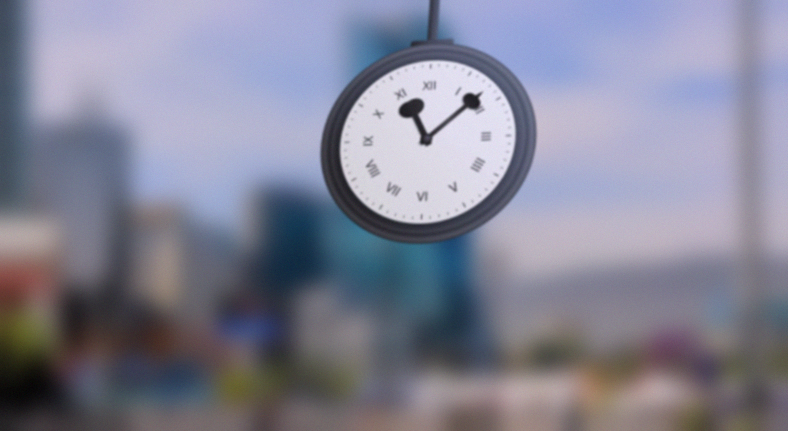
11,08
